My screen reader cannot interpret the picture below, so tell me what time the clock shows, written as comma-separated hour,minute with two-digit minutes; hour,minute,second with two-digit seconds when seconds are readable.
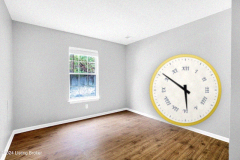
5,51
